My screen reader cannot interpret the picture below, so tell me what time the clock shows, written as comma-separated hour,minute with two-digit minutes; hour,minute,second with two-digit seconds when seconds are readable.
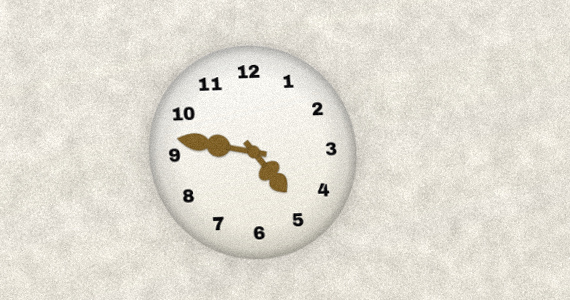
4,47
